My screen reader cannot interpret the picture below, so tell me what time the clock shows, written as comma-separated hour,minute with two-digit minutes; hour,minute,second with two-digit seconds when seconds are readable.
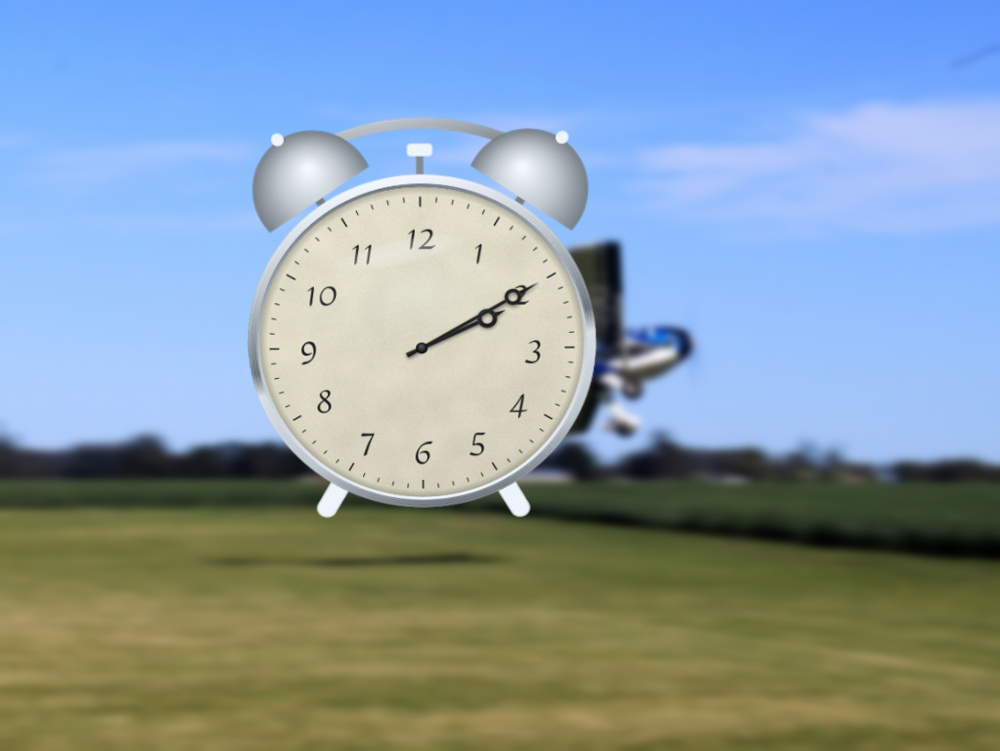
2,10
